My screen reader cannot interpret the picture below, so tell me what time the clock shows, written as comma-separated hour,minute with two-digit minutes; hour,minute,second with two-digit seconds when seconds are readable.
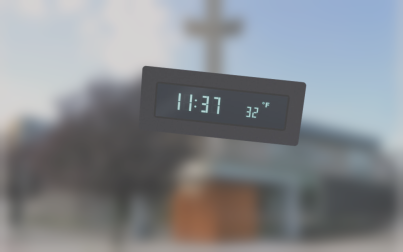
11,37
